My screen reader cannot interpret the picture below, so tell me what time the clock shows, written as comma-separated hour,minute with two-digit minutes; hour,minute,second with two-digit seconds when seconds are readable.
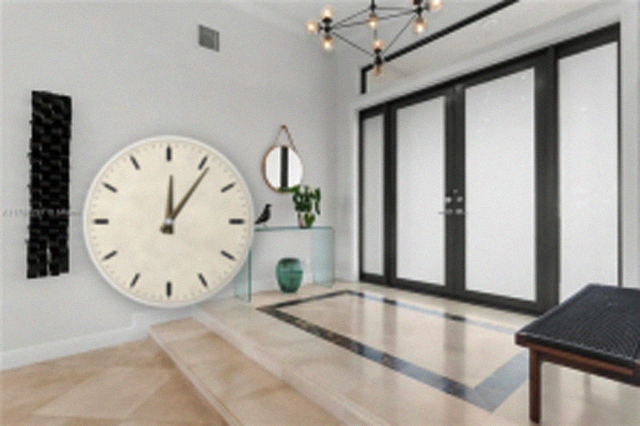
12,06
